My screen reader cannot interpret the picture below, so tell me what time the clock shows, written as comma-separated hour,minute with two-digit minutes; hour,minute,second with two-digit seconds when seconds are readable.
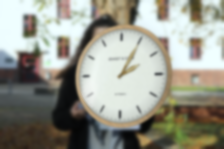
2,05
